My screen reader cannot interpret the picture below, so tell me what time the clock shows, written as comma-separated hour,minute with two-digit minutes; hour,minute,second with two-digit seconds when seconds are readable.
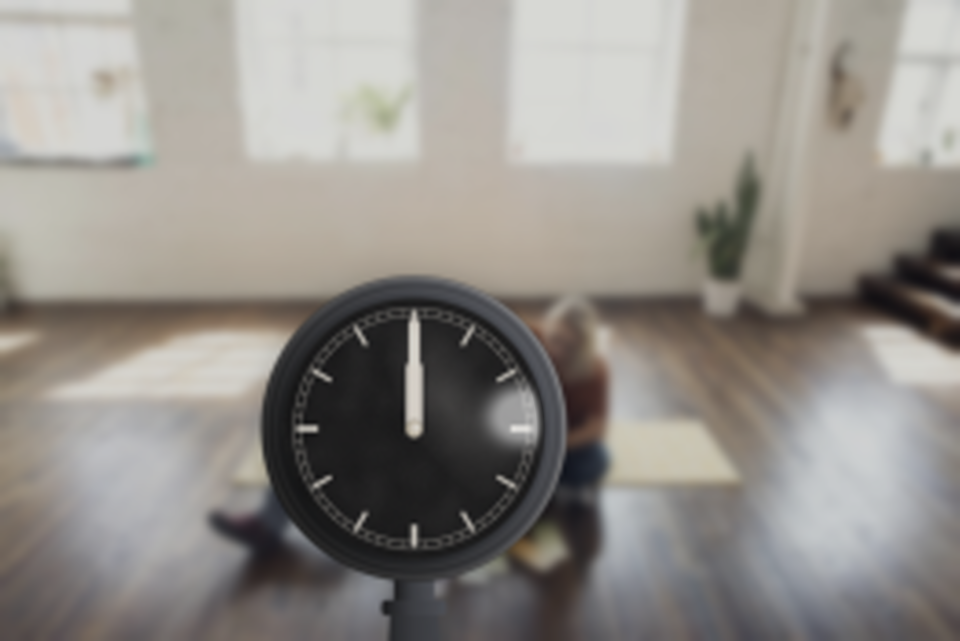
12,00
